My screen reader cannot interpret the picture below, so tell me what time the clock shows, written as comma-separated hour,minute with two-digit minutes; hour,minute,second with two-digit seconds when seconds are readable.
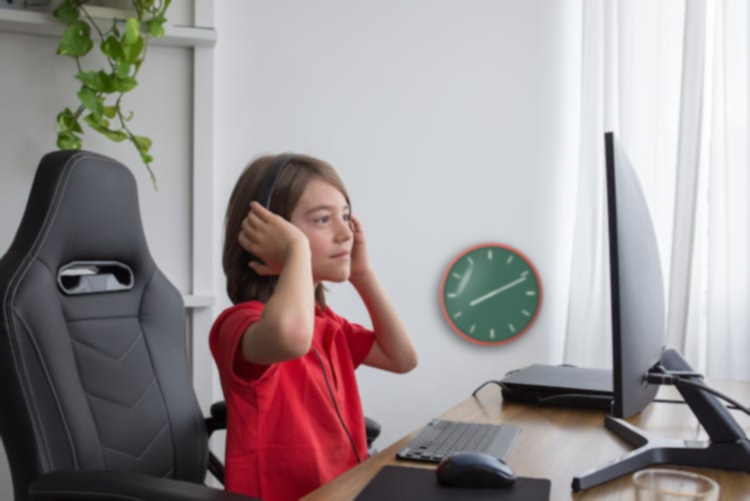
8,11
